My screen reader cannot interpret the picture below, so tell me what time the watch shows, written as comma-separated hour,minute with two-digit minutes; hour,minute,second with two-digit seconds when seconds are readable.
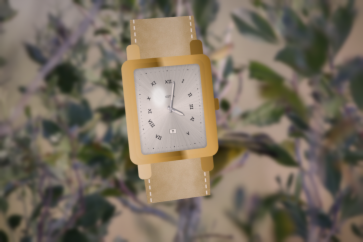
4,02
